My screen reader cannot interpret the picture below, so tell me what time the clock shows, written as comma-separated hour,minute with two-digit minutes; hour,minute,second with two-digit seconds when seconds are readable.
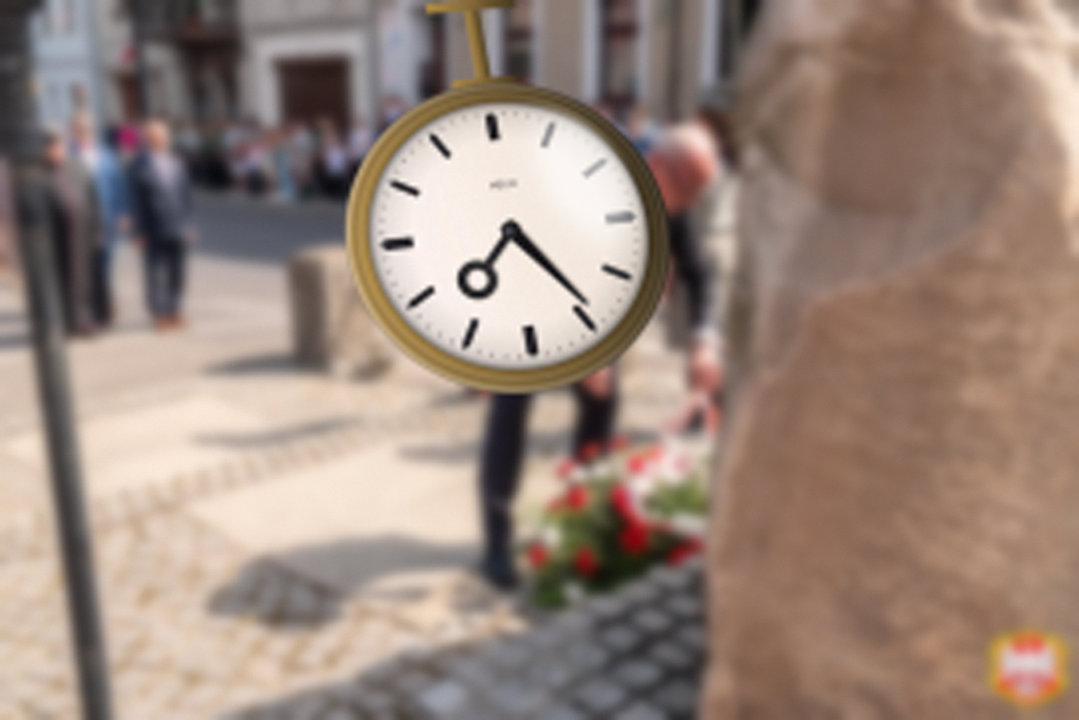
7,24
